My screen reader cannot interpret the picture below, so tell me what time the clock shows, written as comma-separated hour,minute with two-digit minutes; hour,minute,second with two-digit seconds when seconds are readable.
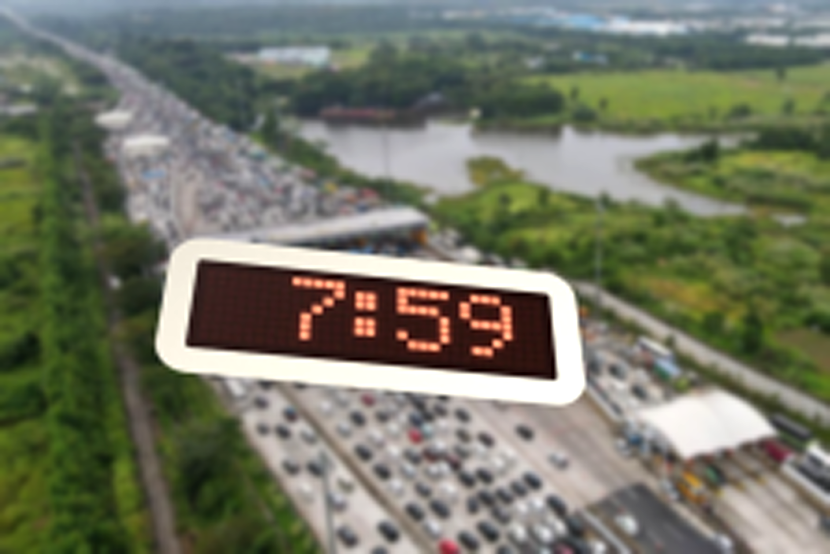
7,59
